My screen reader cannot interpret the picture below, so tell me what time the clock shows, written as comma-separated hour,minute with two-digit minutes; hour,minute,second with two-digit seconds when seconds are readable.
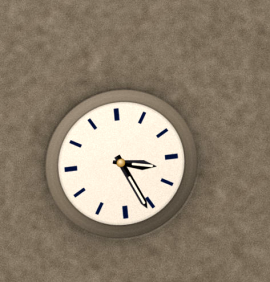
3,26
